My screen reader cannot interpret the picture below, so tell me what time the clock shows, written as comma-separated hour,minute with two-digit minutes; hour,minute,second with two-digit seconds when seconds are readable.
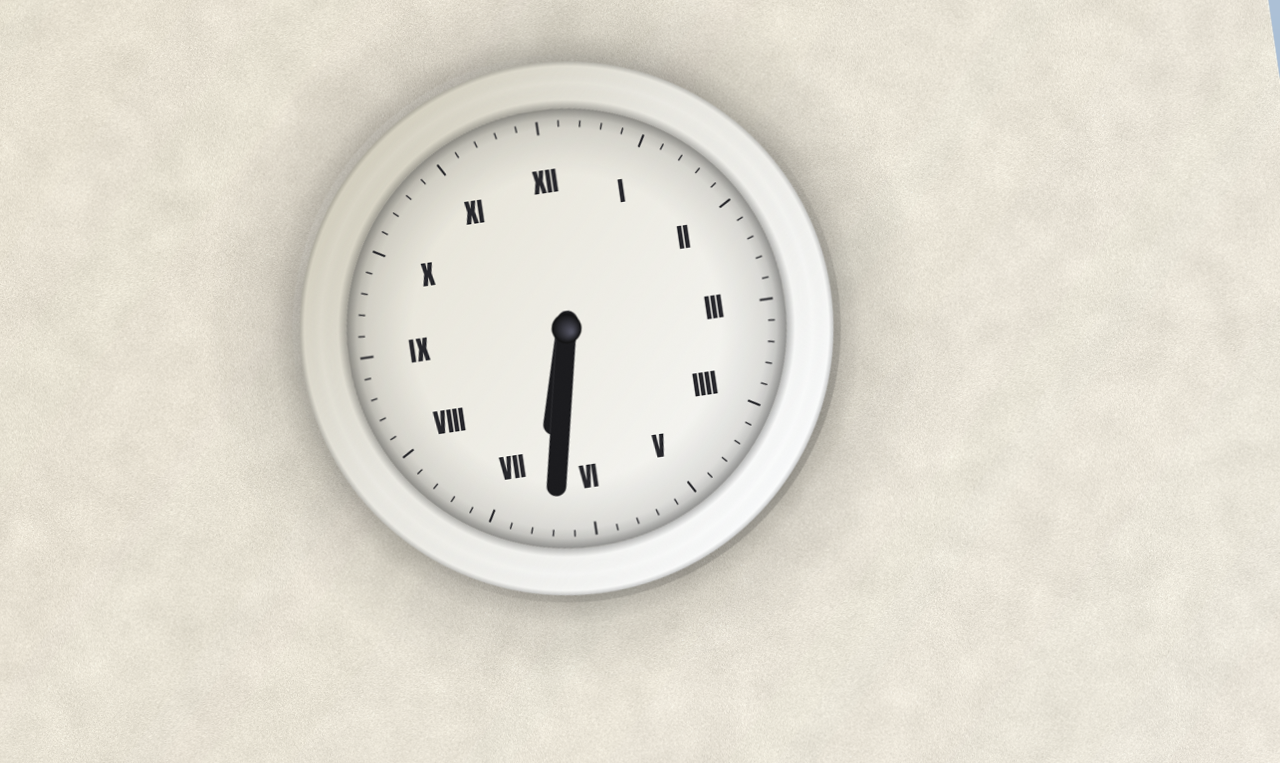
6,32
